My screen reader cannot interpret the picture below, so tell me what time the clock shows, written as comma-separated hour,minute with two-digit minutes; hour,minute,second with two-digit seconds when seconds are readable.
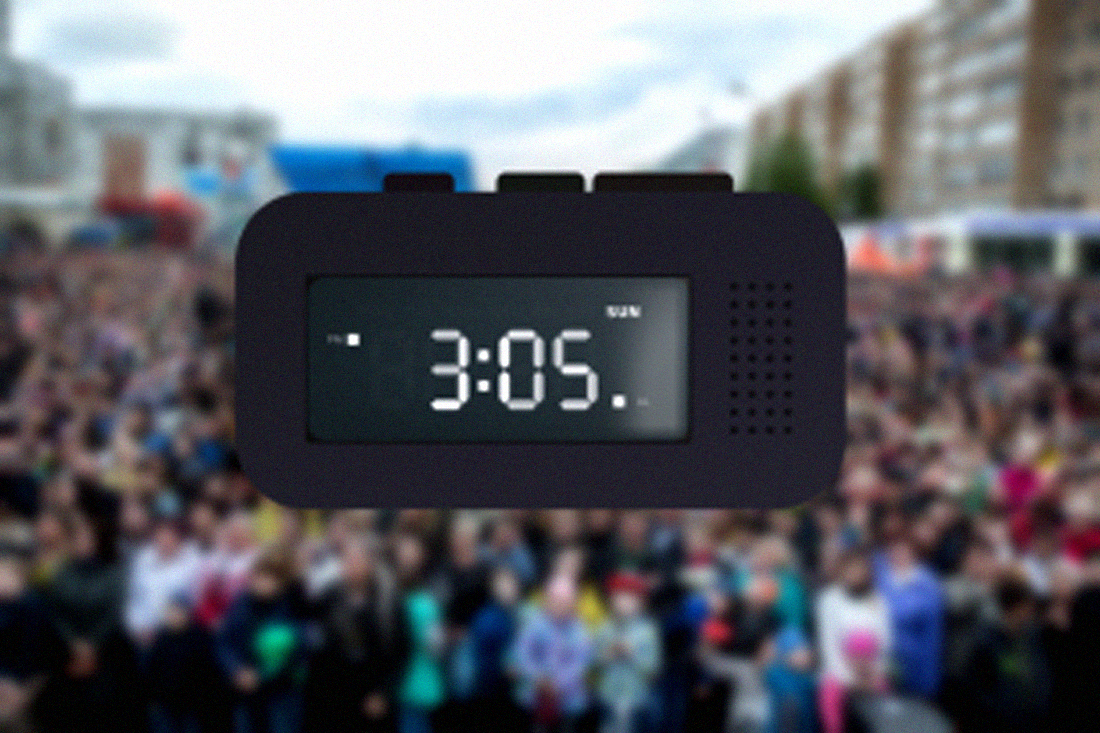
3,05
